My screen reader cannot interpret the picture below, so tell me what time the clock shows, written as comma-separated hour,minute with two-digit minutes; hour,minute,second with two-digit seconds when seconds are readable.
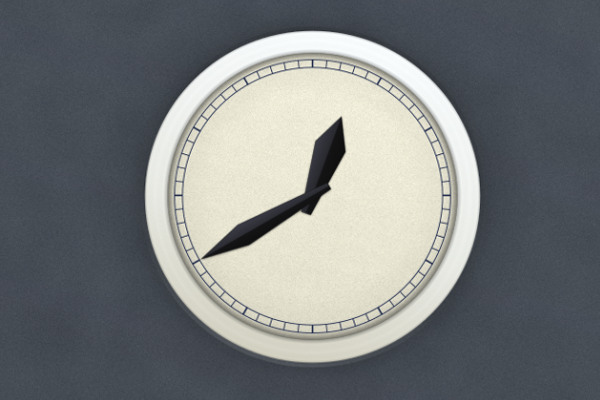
12,40
